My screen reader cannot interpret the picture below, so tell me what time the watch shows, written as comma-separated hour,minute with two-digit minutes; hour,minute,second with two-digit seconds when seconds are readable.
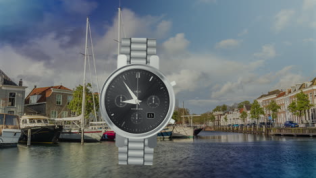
8,54
